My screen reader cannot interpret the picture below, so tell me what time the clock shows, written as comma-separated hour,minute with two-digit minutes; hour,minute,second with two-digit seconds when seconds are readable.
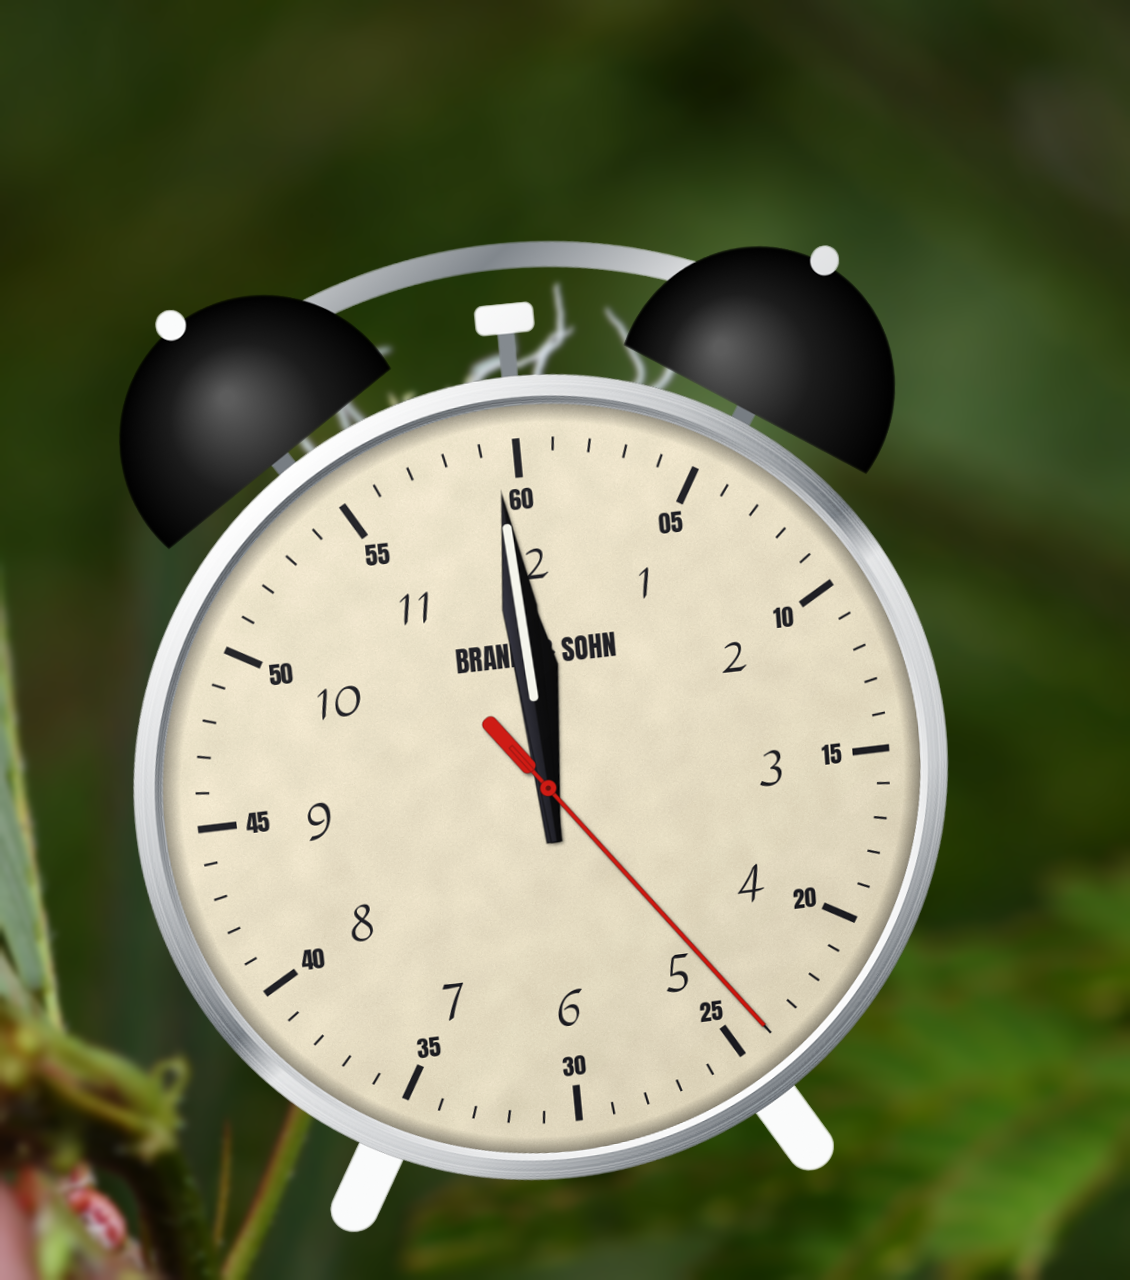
11,59,24
